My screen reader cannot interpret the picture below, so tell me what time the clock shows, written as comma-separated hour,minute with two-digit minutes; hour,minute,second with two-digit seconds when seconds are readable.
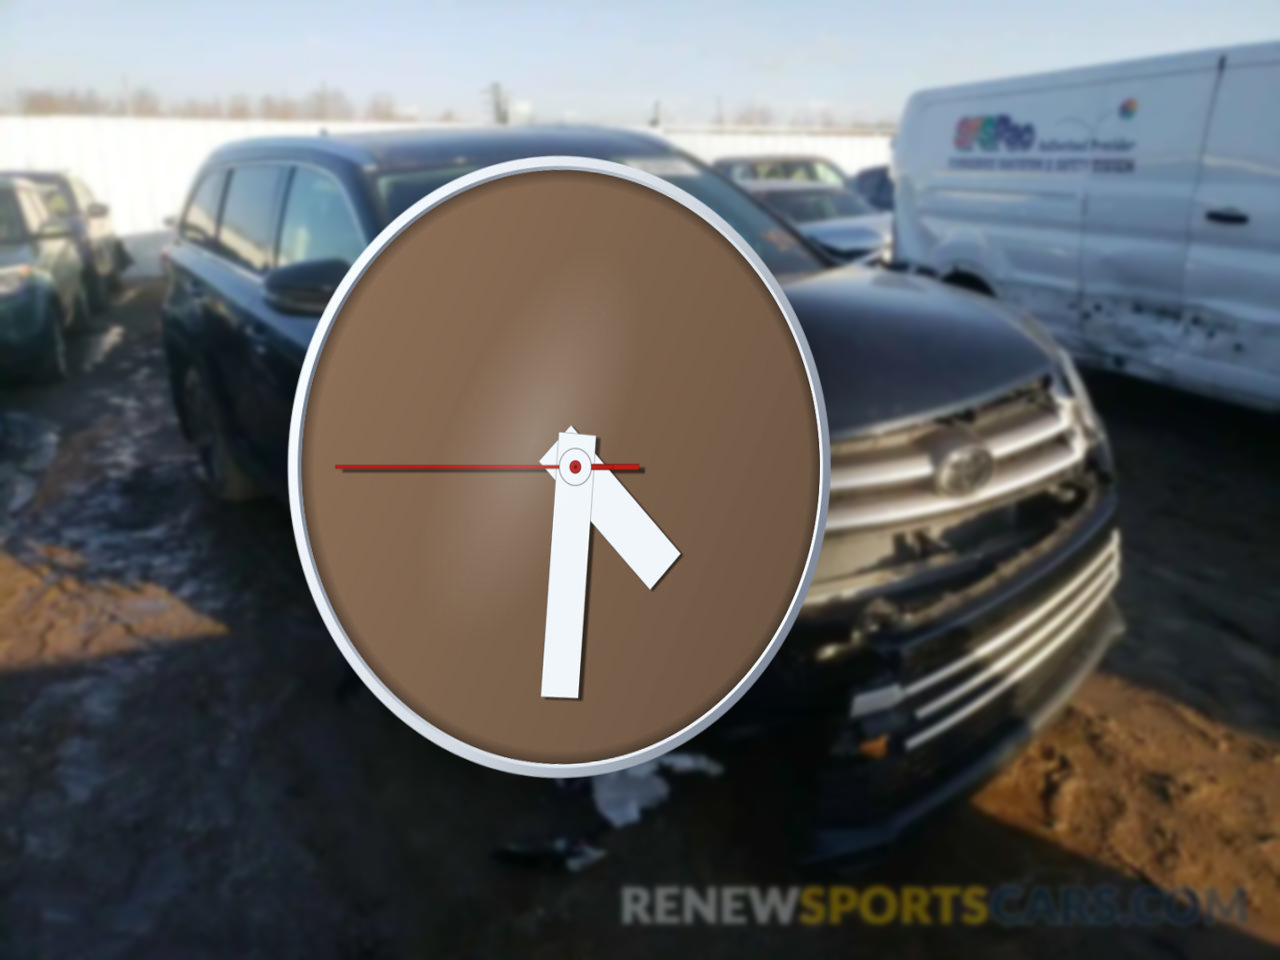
4,30,45
